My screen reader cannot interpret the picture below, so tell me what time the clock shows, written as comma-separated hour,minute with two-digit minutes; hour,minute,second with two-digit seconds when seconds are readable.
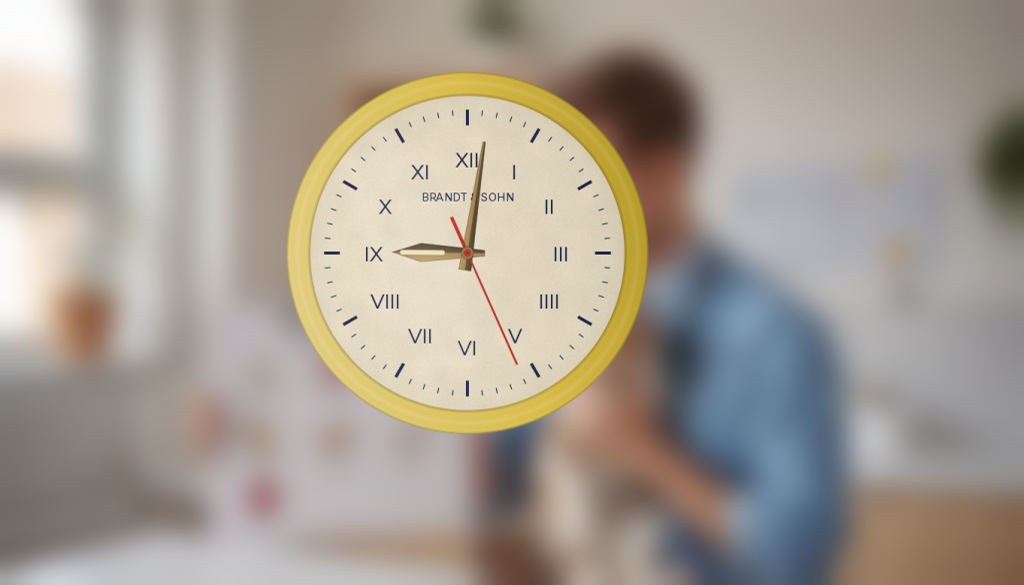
9,01,26
